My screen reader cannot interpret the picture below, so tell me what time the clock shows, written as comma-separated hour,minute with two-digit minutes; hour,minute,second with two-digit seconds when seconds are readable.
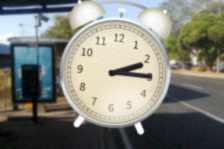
2,15
